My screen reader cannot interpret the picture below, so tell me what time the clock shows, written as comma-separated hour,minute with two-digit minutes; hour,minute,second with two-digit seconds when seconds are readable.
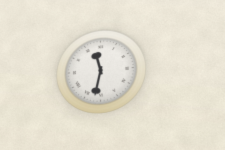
11,32
